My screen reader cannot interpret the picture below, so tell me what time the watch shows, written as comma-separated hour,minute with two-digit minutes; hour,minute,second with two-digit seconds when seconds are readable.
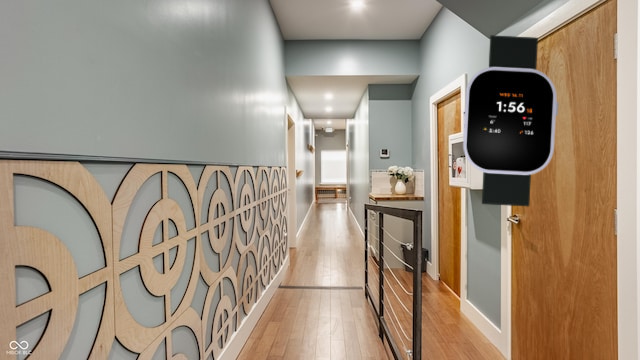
1,56
